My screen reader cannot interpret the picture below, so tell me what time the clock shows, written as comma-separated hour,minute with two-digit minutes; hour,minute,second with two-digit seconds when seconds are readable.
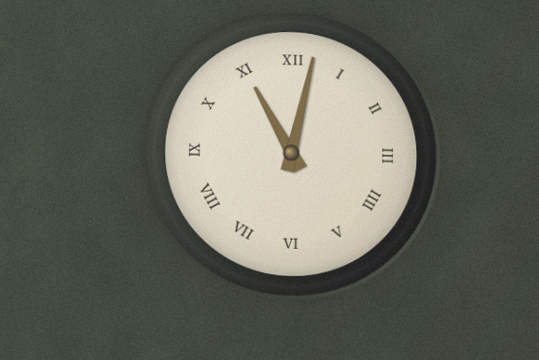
11,02
